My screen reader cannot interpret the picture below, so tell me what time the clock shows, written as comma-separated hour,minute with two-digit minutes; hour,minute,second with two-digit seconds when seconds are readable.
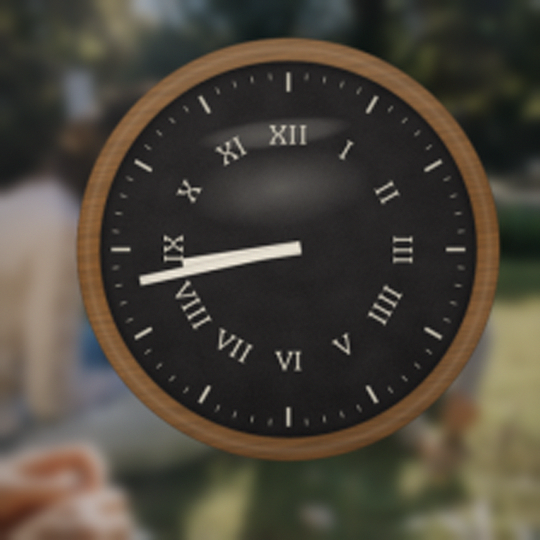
8,43
